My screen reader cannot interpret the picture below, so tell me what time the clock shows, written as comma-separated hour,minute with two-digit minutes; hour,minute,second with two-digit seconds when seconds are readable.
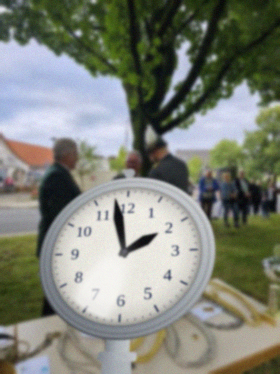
1,58
